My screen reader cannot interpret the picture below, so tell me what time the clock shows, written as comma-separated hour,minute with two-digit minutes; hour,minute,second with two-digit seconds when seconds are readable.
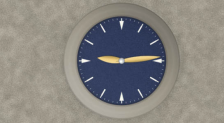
9,14
